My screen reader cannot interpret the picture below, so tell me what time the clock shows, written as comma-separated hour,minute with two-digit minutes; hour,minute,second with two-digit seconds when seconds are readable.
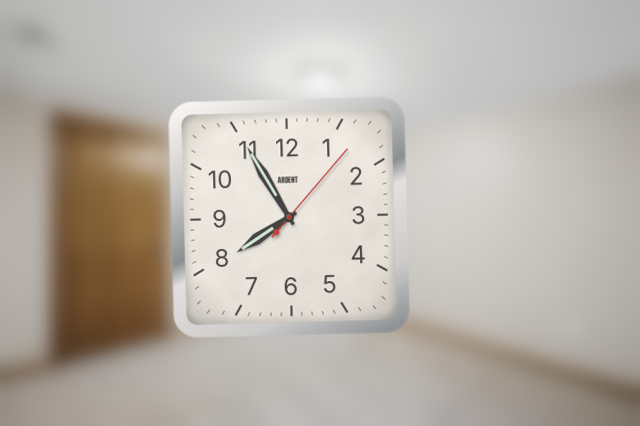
7,55,07
